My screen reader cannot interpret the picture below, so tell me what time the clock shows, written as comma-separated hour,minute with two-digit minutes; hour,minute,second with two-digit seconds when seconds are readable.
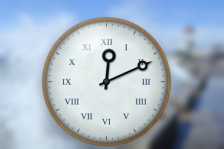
12,11
